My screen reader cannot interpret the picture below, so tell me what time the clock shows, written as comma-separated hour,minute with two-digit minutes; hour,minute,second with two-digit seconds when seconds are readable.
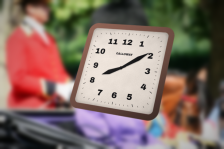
8,09
